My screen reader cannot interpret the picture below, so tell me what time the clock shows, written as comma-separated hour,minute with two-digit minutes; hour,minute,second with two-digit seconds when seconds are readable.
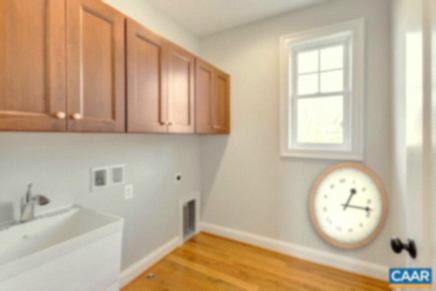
1,18
